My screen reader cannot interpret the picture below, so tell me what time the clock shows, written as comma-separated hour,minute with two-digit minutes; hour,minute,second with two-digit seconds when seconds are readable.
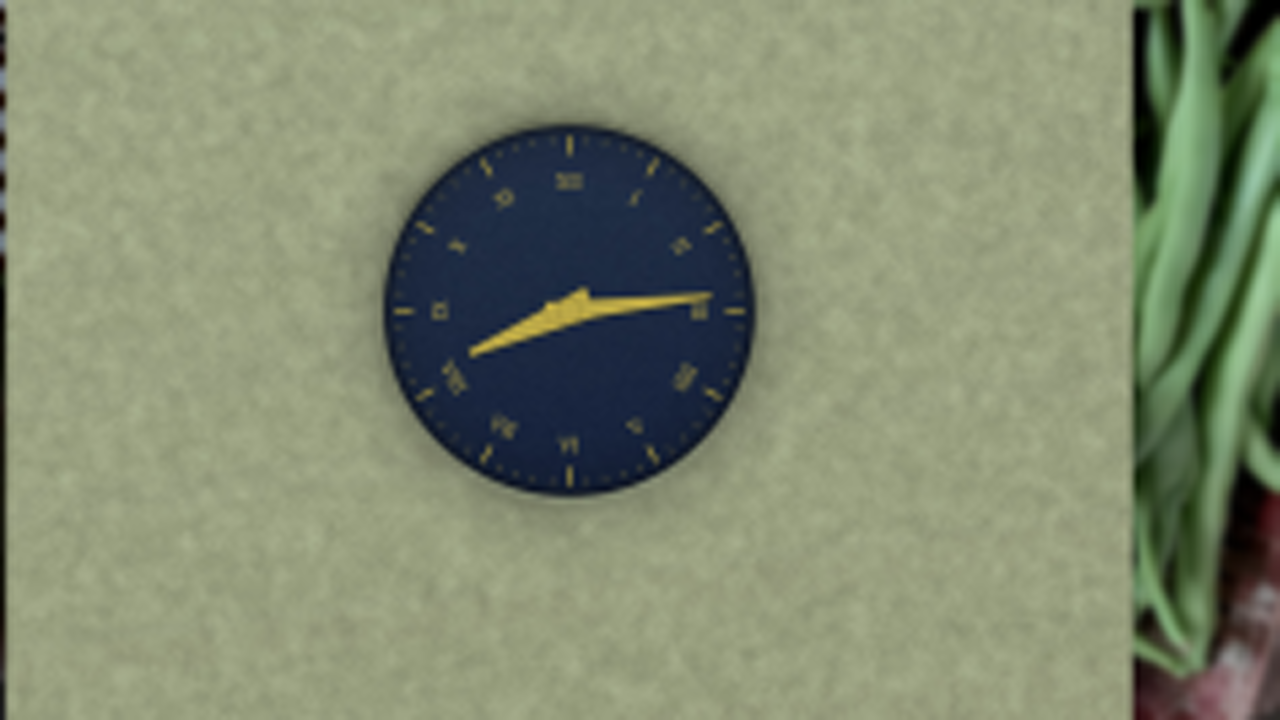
8,14
